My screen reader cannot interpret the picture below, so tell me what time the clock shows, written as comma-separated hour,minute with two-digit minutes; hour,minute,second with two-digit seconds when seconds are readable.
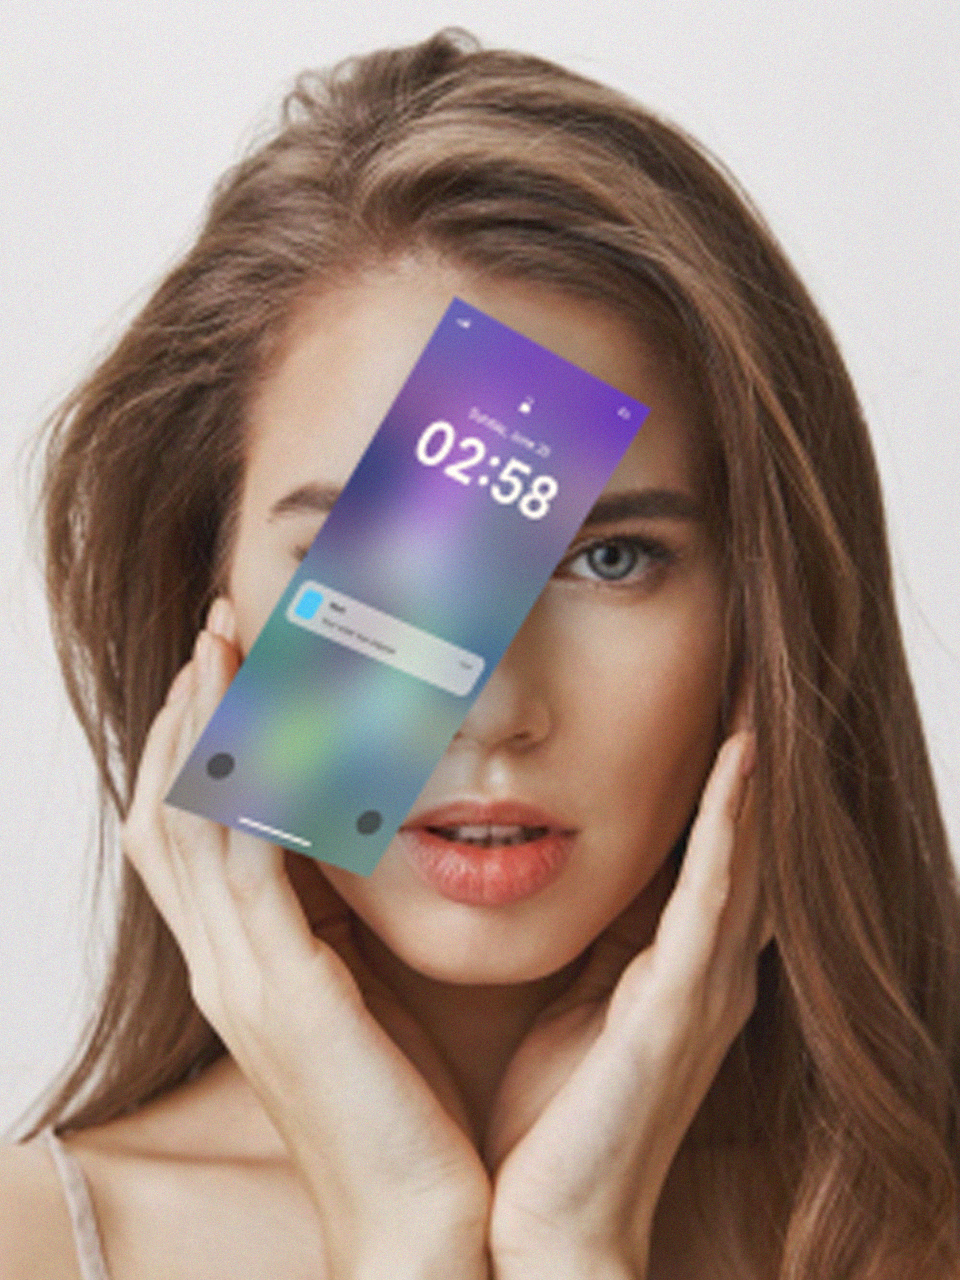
2,58
